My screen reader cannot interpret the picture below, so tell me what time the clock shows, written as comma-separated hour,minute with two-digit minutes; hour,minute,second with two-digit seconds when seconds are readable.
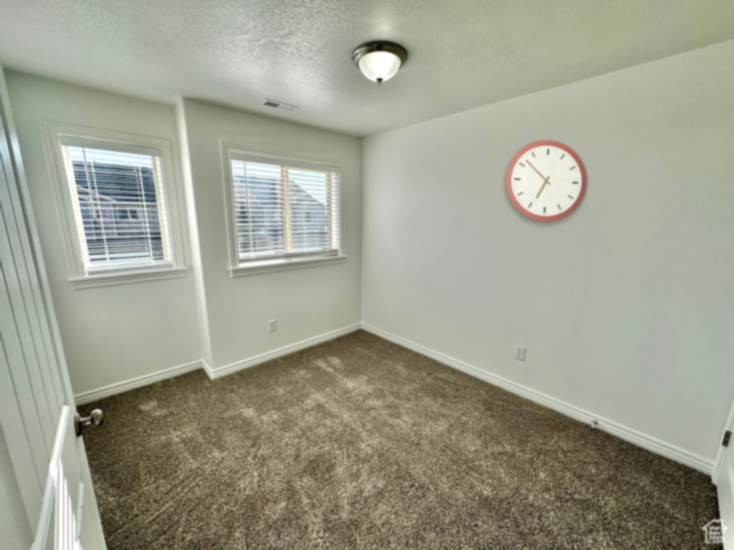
6,52
